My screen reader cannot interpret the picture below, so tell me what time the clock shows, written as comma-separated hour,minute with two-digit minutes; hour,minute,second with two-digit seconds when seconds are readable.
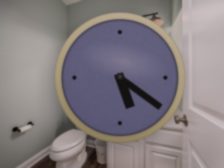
5,21
